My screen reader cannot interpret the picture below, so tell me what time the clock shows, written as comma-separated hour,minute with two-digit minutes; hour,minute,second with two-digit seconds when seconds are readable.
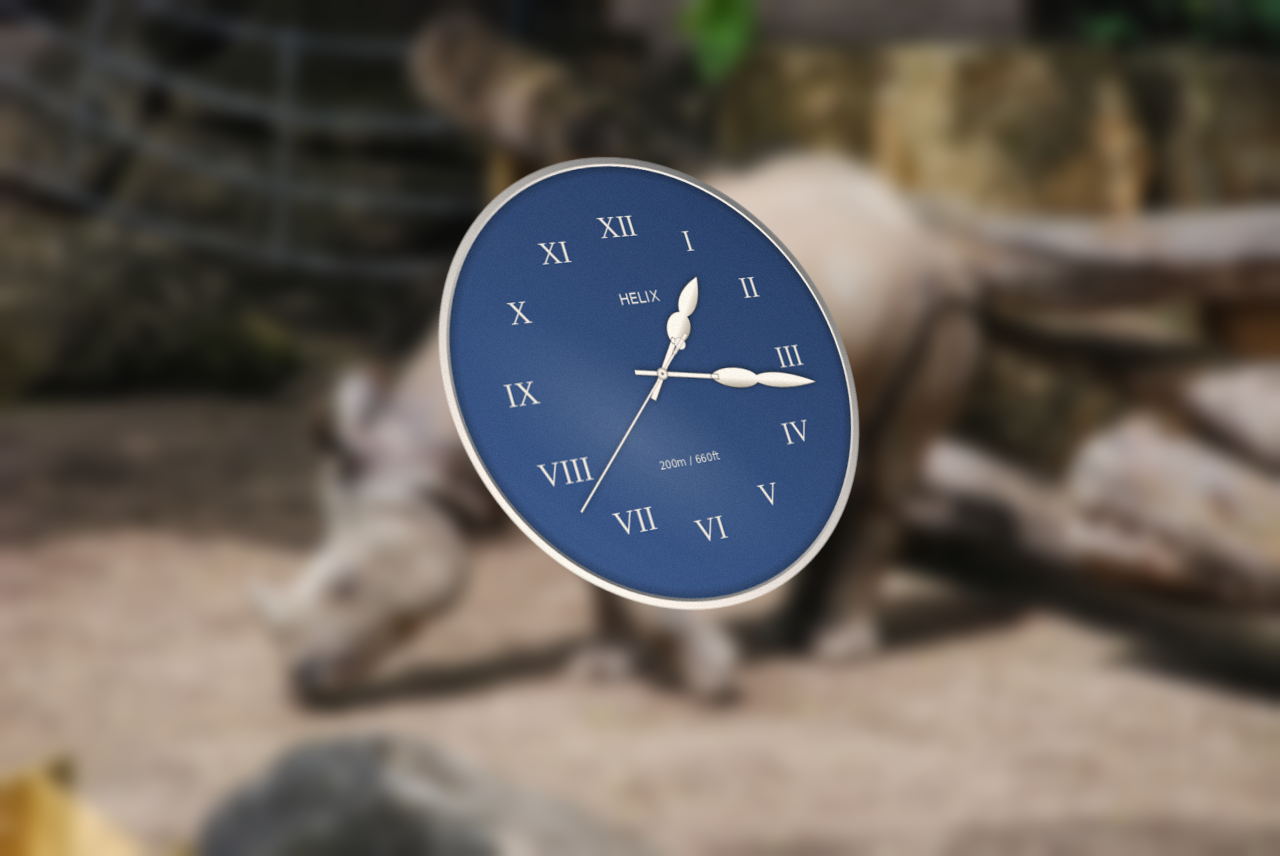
1,16,38
